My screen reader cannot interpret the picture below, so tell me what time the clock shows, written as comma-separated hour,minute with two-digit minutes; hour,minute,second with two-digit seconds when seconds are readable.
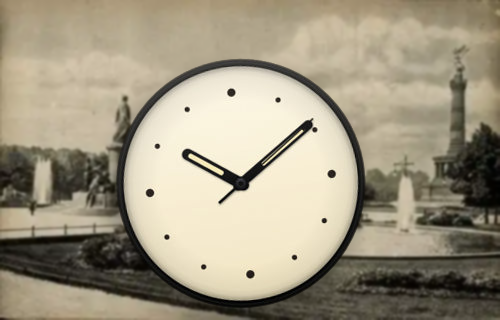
10,09,09
